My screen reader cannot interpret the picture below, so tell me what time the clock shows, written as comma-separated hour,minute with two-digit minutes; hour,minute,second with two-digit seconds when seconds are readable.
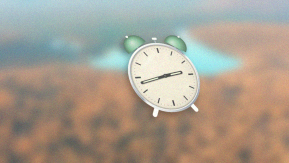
2,43
